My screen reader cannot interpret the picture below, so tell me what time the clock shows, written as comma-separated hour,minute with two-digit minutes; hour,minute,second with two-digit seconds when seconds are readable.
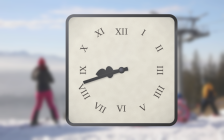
8,42
